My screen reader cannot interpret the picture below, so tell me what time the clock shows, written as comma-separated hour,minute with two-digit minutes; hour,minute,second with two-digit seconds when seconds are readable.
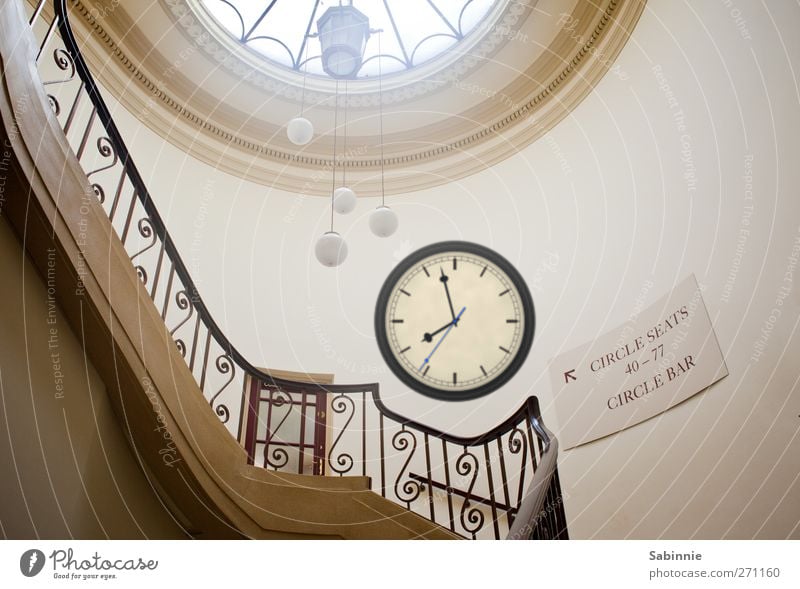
7,57,36
